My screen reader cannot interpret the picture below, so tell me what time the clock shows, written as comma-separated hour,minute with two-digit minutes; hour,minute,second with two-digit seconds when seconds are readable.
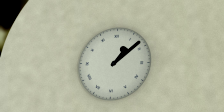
1,08
